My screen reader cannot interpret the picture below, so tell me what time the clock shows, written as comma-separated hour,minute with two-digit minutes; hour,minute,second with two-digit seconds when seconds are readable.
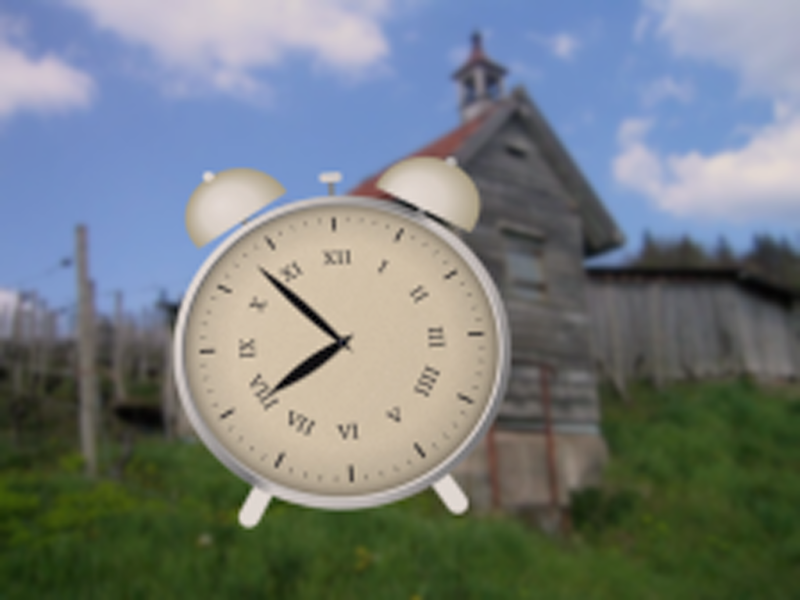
7,53
